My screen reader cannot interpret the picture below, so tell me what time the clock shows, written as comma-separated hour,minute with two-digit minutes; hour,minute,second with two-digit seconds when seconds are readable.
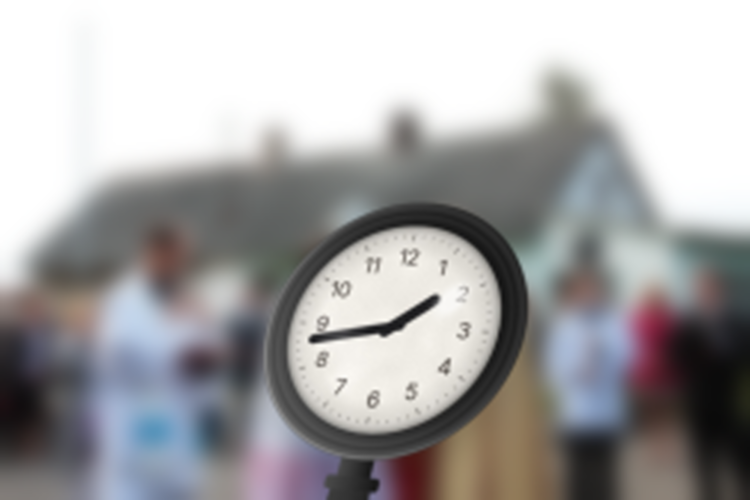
1,43
